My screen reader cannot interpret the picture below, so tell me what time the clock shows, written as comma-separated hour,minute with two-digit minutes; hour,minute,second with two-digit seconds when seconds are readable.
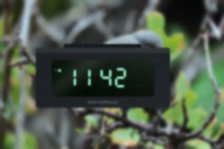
11,42
